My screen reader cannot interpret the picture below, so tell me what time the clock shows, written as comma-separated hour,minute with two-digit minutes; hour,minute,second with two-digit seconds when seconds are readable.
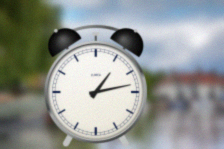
1,13
